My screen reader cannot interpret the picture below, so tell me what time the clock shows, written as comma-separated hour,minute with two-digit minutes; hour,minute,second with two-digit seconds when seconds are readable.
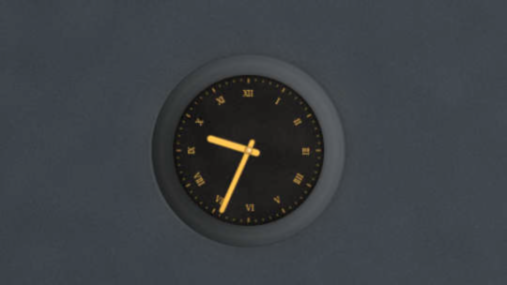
9,34
